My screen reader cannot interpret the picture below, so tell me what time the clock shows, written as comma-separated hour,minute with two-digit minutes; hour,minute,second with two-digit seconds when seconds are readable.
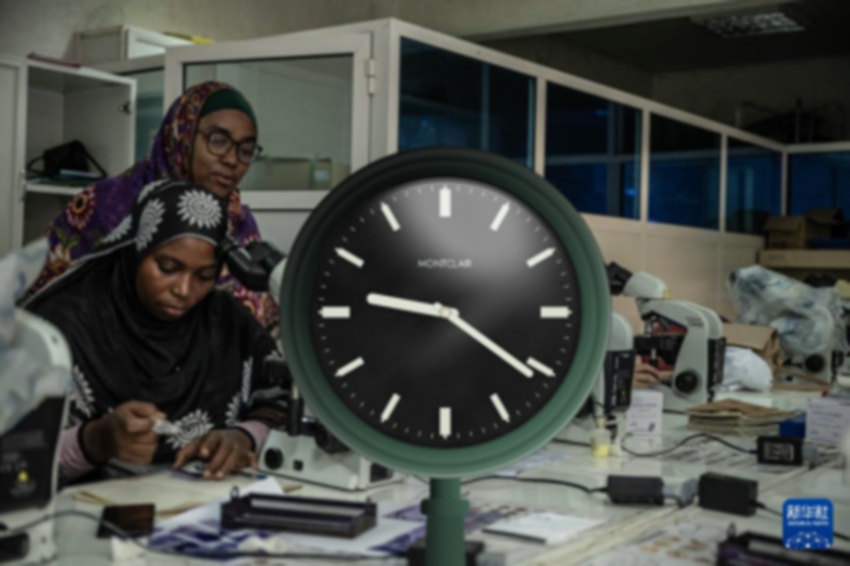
9,21
